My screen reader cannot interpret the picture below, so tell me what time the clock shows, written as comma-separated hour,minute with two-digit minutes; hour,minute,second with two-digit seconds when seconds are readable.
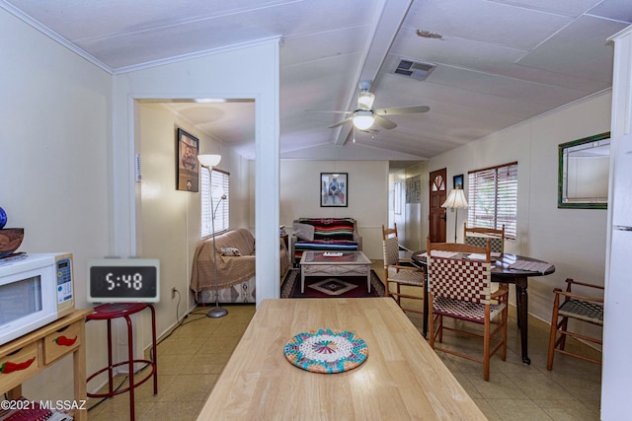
5,48
